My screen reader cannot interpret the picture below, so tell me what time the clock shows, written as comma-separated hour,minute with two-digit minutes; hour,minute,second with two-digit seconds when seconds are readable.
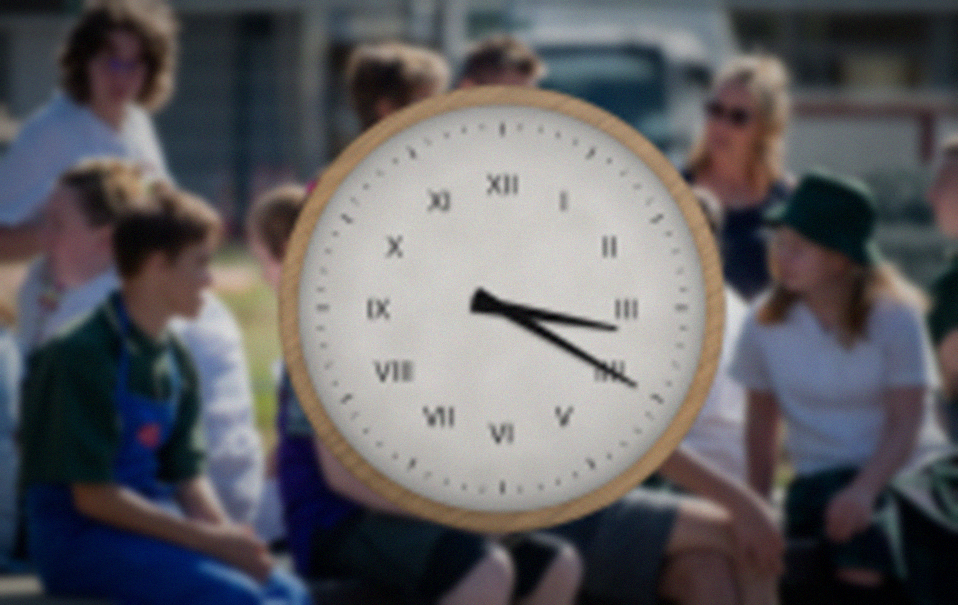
3,20
